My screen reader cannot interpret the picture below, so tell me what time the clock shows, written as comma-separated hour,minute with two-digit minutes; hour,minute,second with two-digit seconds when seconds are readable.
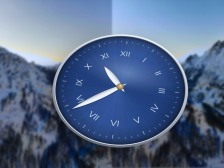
10,39
